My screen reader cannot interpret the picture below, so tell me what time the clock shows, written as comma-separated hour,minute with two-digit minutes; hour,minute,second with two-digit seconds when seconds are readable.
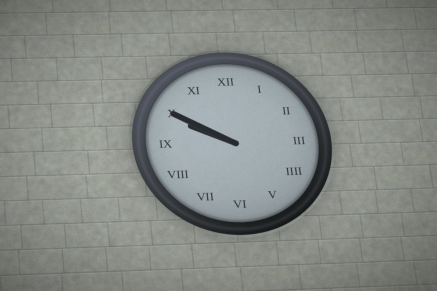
9,50
